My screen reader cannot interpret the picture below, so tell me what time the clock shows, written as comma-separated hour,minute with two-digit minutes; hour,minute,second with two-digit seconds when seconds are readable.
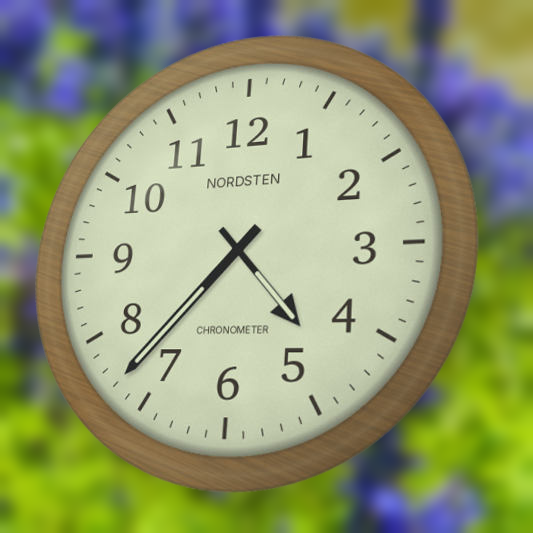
4,37
